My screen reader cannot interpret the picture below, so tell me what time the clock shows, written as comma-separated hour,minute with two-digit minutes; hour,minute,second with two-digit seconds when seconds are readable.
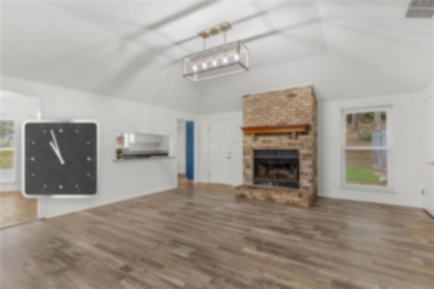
10,57
